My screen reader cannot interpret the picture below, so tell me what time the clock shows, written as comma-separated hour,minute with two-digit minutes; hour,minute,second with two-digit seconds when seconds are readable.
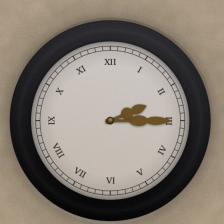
2,15
